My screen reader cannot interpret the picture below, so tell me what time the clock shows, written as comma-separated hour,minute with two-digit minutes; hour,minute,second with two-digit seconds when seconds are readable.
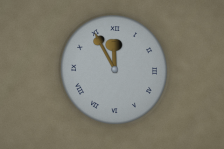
11,55
